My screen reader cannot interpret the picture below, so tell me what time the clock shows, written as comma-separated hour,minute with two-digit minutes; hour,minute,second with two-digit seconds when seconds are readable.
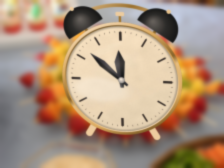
11,52
